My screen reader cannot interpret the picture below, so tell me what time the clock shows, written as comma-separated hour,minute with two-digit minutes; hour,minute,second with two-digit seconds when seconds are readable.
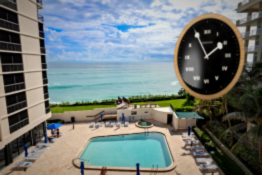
1,55
